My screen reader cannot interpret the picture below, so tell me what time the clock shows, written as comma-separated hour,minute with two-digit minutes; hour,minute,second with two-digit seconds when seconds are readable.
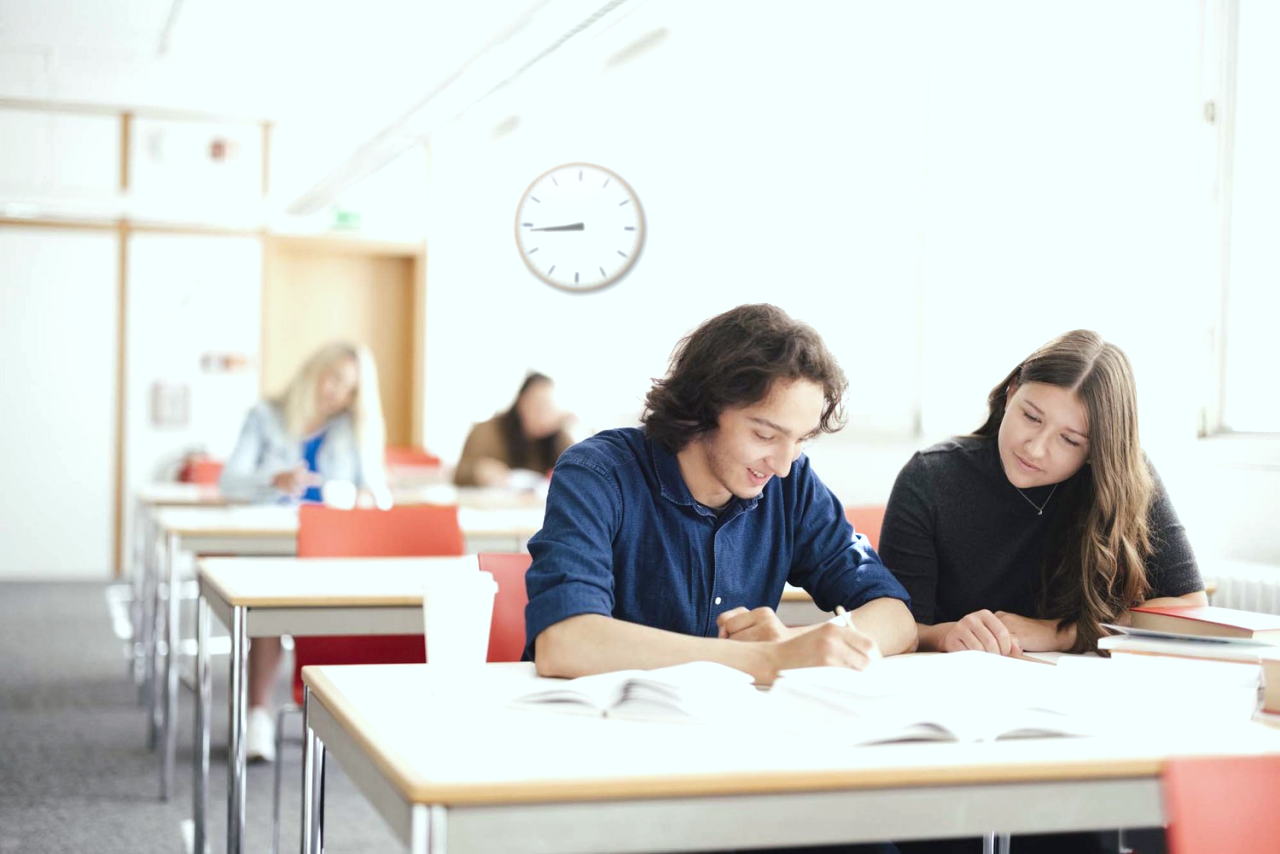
8,44
